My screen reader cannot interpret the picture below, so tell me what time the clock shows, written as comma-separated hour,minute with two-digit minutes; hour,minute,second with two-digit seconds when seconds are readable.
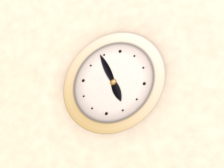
4,54
